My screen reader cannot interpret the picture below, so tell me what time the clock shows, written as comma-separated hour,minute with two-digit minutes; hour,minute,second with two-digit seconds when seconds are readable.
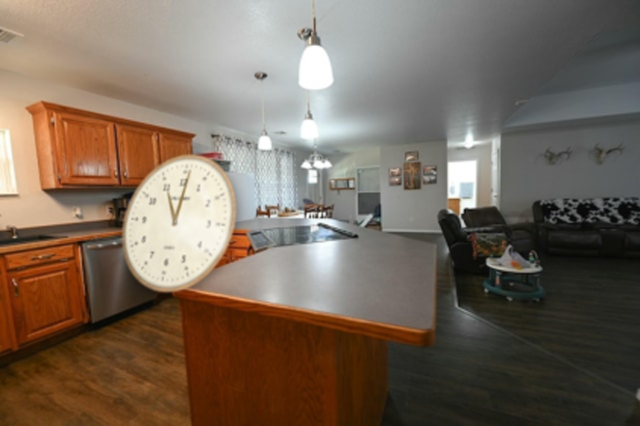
11,01
